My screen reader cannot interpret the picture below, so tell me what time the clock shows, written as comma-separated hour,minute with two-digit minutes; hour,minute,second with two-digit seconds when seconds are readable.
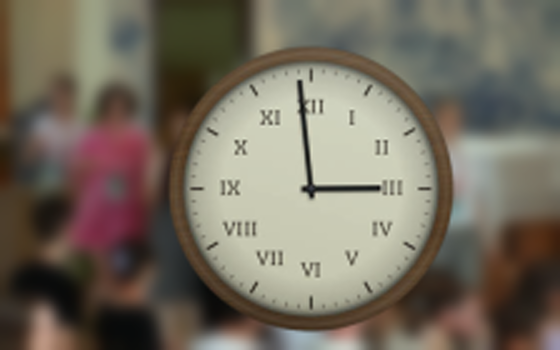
2,59
